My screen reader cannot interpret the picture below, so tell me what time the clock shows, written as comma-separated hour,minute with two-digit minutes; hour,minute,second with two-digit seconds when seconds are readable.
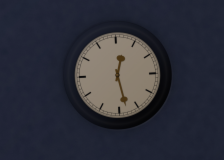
12,28
